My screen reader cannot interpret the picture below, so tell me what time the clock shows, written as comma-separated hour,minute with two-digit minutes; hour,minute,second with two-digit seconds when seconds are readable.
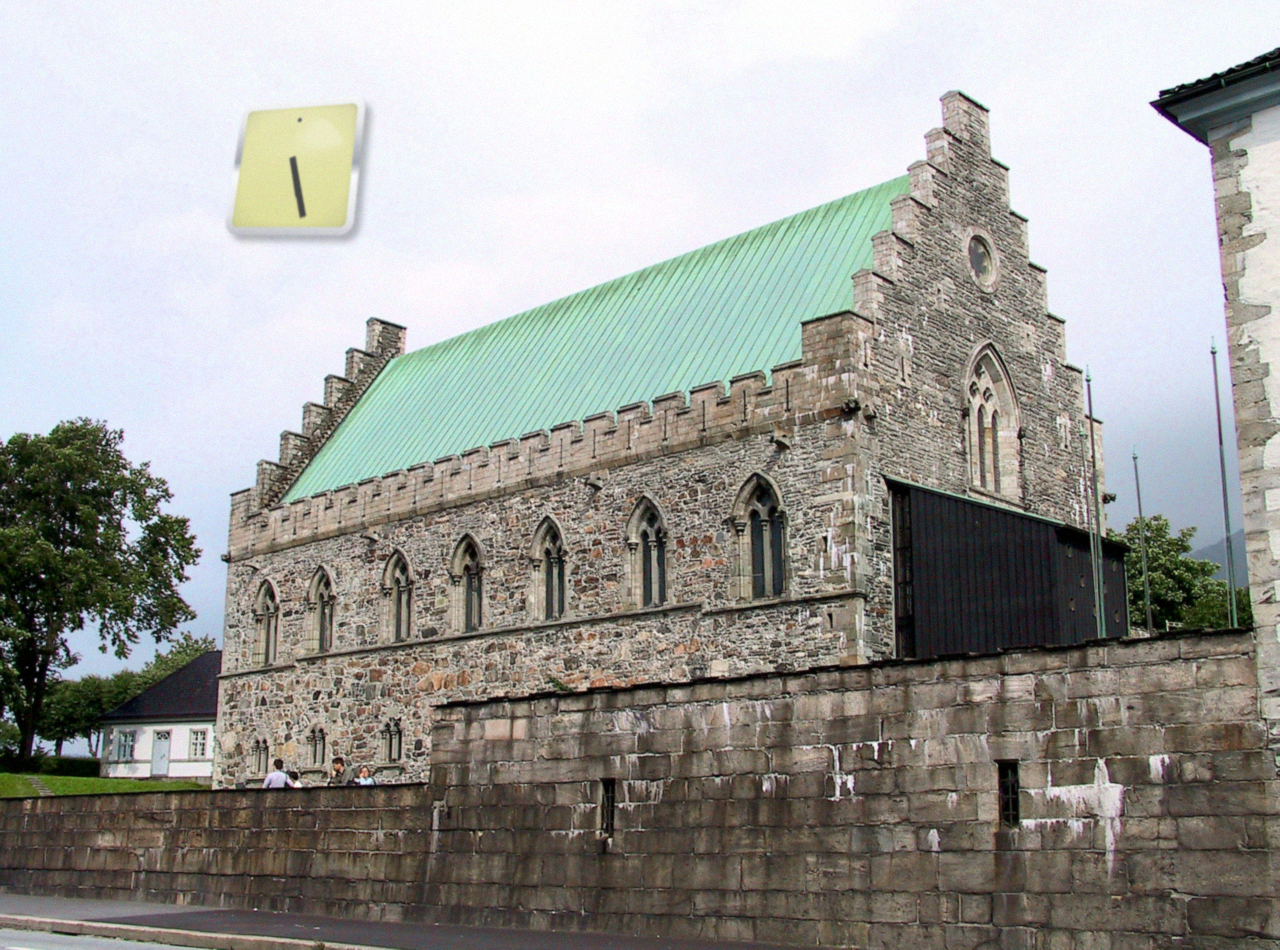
5,27
